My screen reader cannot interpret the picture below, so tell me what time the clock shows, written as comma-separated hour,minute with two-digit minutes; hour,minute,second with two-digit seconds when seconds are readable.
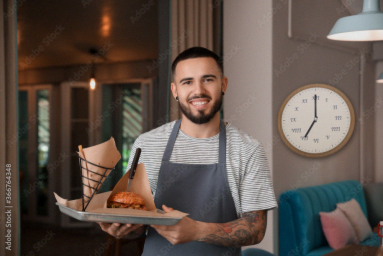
7,00
